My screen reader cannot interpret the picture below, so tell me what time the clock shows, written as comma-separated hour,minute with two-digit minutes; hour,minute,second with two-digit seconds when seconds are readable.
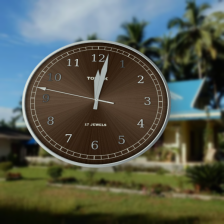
12,01,47
